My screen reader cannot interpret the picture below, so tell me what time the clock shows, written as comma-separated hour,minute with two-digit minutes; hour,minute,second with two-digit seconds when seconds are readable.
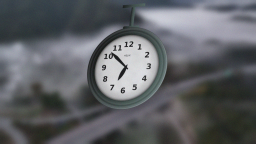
6,52
